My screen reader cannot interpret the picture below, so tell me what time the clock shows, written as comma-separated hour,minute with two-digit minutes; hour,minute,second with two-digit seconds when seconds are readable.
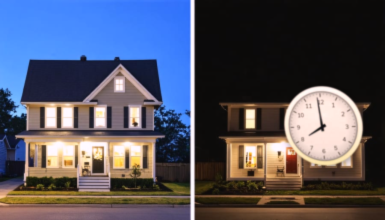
7,59
